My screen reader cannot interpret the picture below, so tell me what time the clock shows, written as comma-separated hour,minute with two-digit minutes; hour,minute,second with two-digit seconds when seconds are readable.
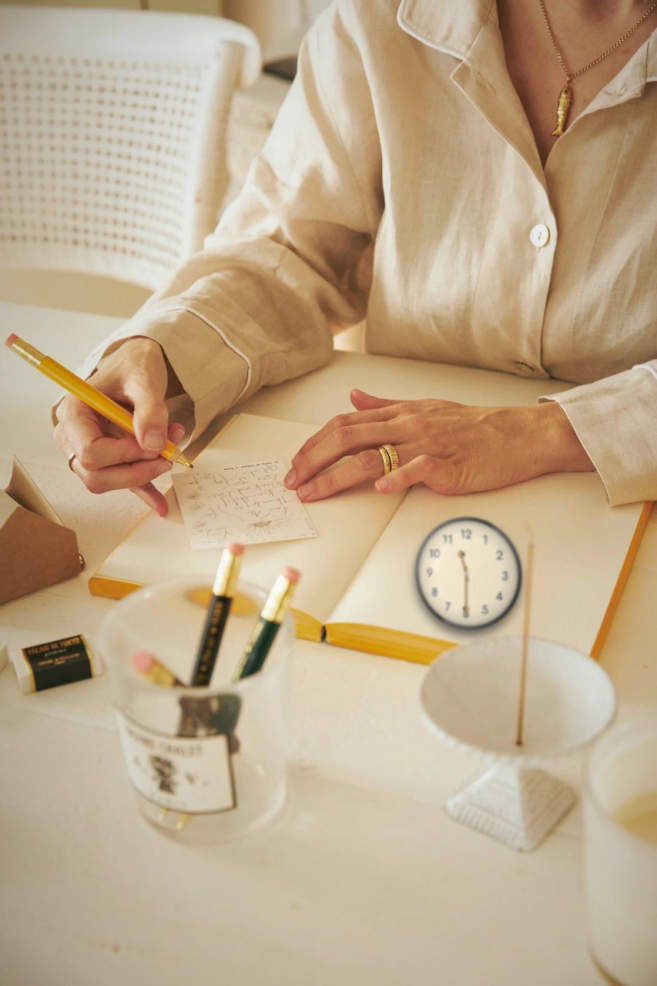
11,30
